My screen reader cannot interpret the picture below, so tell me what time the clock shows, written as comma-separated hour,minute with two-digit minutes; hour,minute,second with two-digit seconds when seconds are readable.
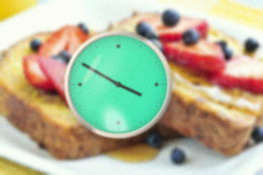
3,50
